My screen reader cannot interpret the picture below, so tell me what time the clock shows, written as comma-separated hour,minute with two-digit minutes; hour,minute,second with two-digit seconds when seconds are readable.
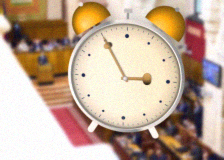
2,55
